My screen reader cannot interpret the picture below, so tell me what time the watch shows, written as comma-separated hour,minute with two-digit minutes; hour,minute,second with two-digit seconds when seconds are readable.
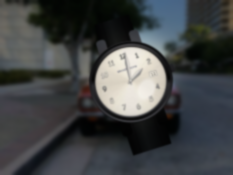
2,01
